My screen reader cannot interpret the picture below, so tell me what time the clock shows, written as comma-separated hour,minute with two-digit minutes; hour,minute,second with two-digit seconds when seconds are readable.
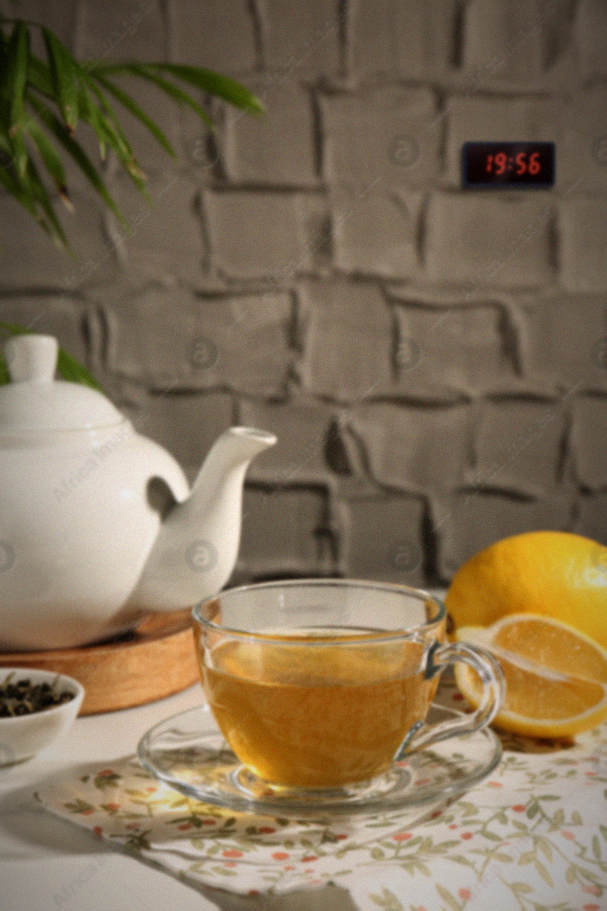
19,56
